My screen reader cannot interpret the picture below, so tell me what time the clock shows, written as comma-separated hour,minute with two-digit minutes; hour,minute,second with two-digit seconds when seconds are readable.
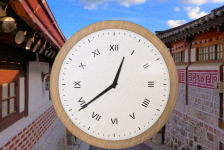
12,39
